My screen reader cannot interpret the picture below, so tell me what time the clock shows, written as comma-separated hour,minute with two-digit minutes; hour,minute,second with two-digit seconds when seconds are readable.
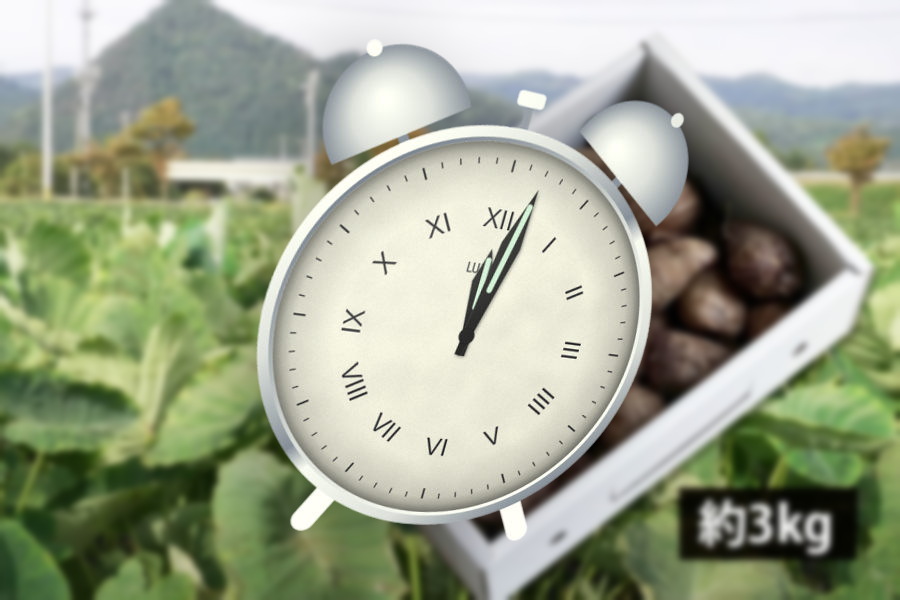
12,02
